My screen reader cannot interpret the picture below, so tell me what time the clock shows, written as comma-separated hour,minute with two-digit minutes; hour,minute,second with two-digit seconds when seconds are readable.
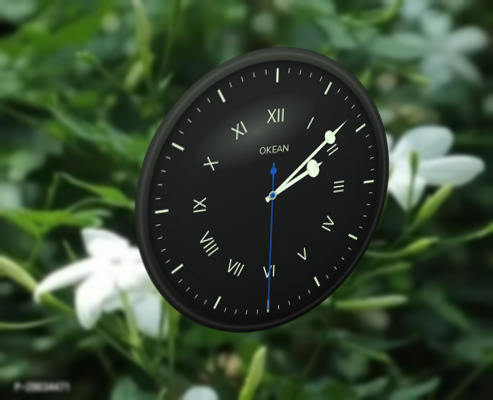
2,08,30
